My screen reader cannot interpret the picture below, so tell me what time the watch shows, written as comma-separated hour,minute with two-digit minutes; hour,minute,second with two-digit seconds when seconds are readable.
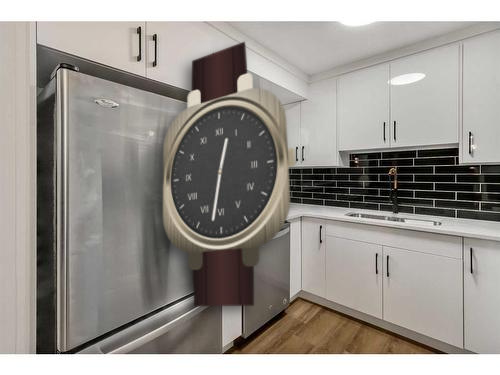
12,32
